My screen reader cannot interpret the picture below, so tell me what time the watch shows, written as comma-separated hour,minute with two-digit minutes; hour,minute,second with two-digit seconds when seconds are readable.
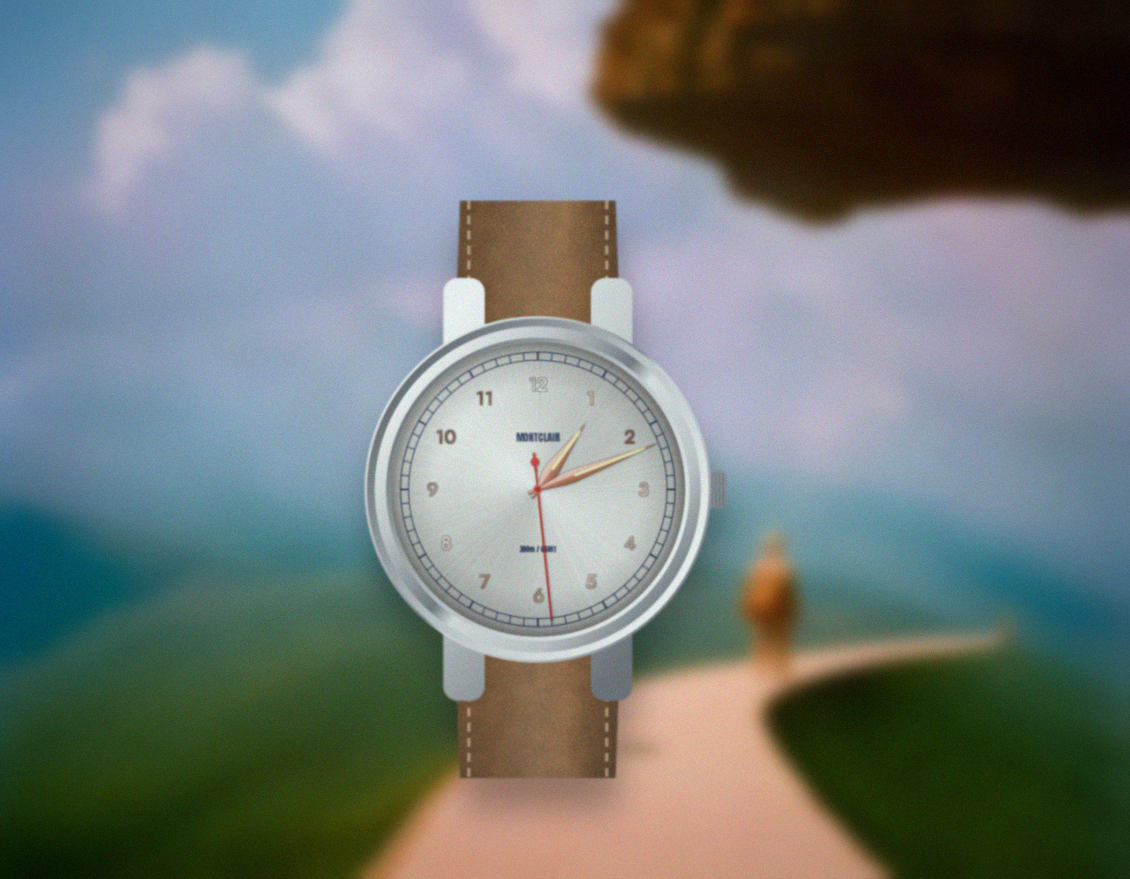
1,11,29
